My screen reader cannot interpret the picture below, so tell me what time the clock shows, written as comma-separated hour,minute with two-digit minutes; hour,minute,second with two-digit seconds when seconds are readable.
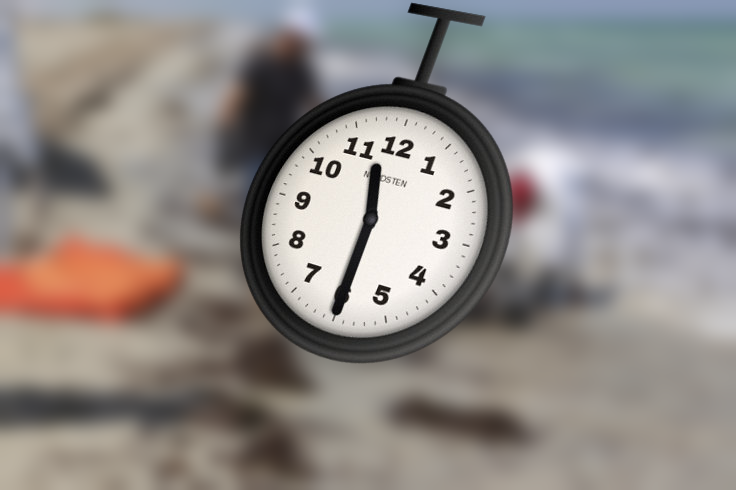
11,30
